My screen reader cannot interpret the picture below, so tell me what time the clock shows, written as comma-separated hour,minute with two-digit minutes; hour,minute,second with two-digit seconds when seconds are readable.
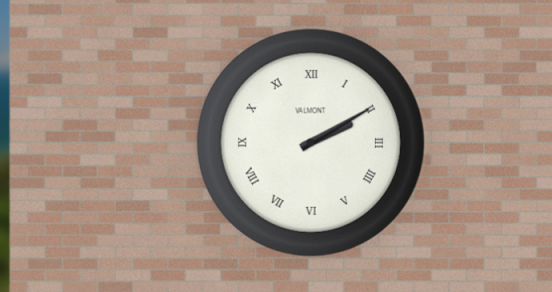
2,10
